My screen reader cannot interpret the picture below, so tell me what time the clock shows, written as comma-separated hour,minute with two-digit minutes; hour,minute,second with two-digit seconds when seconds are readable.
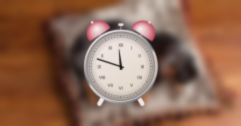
11,48
